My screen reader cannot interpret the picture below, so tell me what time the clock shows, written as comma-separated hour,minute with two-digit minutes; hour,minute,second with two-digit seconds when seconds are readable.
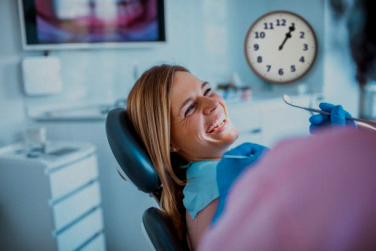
1,05
